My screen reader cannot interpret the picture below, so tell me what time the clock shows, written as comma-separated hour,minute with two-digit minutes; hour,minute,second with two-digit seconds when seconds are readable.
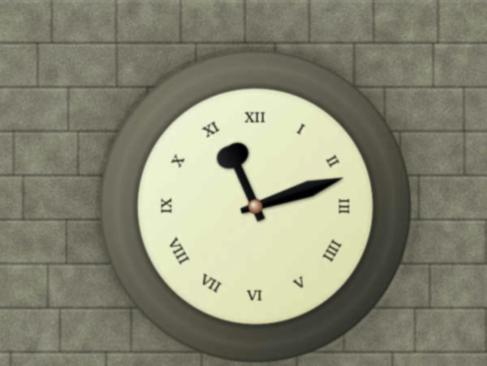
11,12
